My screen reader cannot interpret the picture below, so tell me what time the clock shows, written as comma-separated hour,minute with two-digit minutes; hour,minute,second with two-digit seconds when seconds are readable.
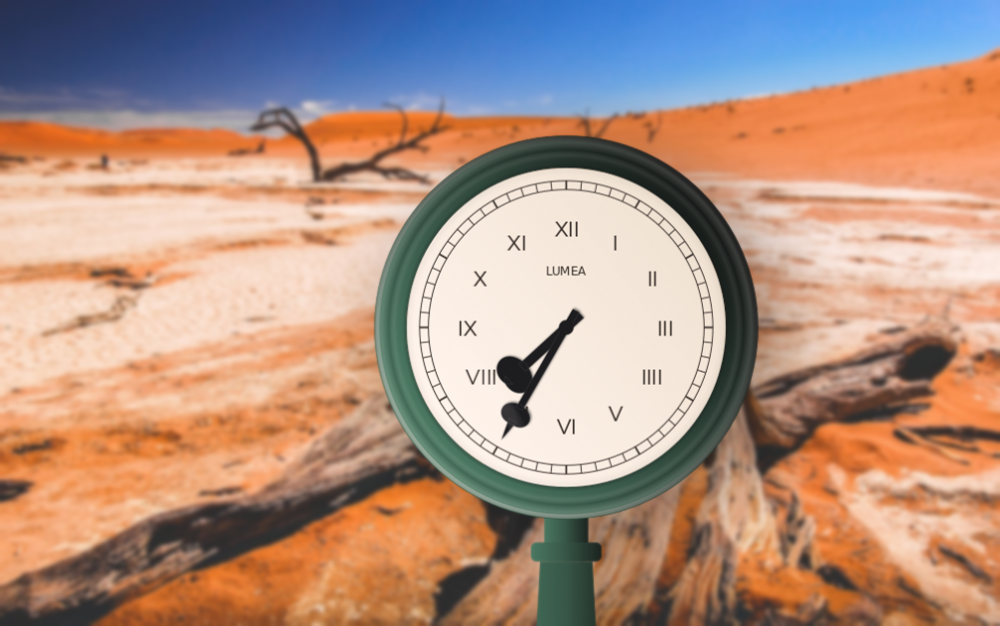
7,35
